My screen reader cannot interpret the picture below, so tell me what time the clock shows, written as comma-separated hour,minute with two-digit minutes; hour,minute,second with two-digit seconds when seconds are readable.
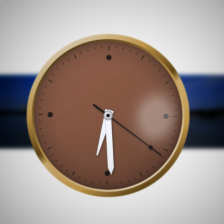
6,29,21
